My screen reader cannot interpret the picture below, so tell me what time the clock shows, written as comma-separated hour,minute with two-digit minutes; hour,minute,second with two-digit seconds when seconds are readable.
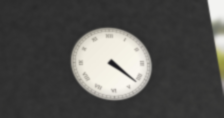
4,22
